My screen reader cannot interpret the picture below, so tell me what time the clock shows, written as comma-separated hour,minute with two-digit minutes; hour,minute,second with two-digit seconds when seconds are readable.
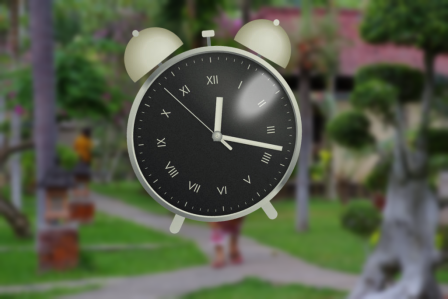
12,17,53
